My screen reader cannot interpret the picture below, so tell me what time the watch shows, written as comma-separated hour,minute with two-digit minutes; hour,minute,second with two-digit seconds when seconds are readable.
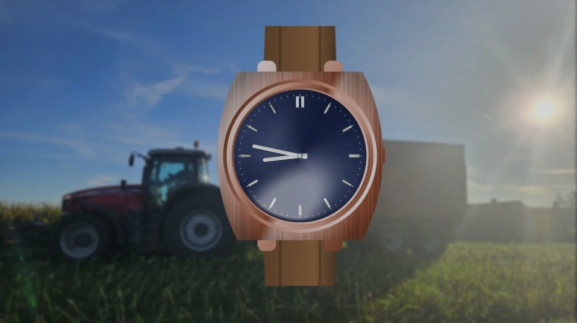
8,47
